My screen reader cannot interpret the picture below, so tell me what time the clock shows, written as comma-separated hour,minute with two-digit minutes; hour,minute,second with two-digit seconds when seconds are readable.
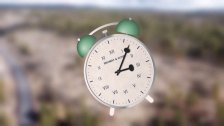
3,07
